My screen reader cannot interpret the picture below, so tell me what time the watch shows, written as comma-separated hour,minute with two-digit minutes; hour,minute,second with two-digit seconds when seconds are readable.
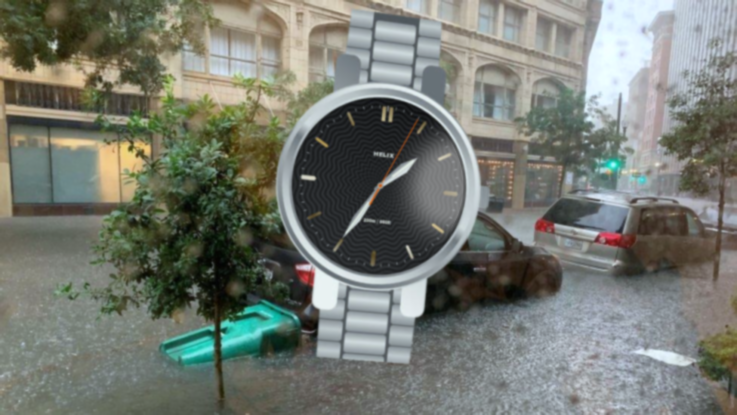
1,35,04
